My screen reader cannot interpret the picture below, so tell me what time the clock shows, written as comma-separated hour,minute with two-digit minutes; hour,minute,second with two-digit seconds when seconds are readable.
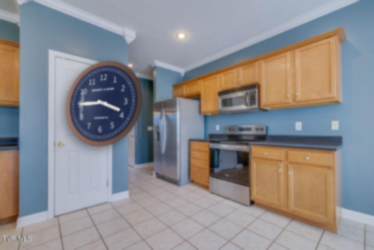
3,45
